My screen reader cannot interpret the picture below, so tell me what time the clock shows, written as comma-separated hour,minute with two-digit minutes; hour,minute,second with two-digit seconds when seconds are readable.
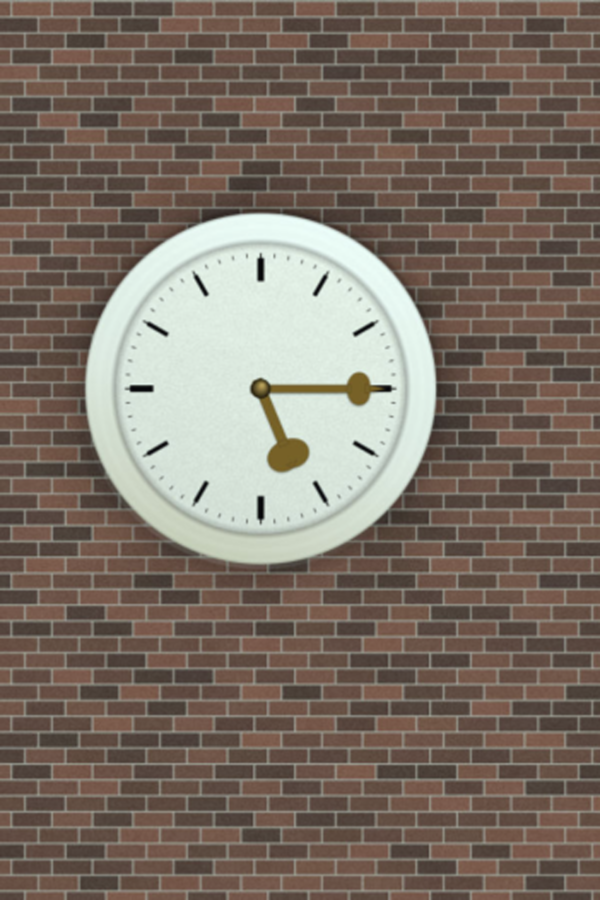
5,15
